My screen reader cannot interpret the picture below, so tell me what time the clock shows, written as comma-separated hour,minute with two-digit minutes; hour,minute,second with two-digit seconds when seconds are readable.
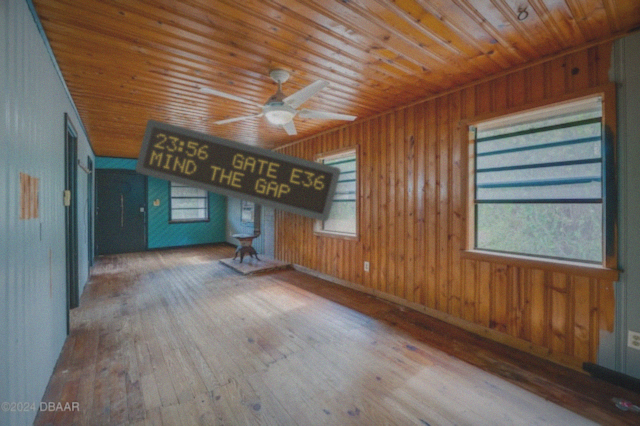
23,56
